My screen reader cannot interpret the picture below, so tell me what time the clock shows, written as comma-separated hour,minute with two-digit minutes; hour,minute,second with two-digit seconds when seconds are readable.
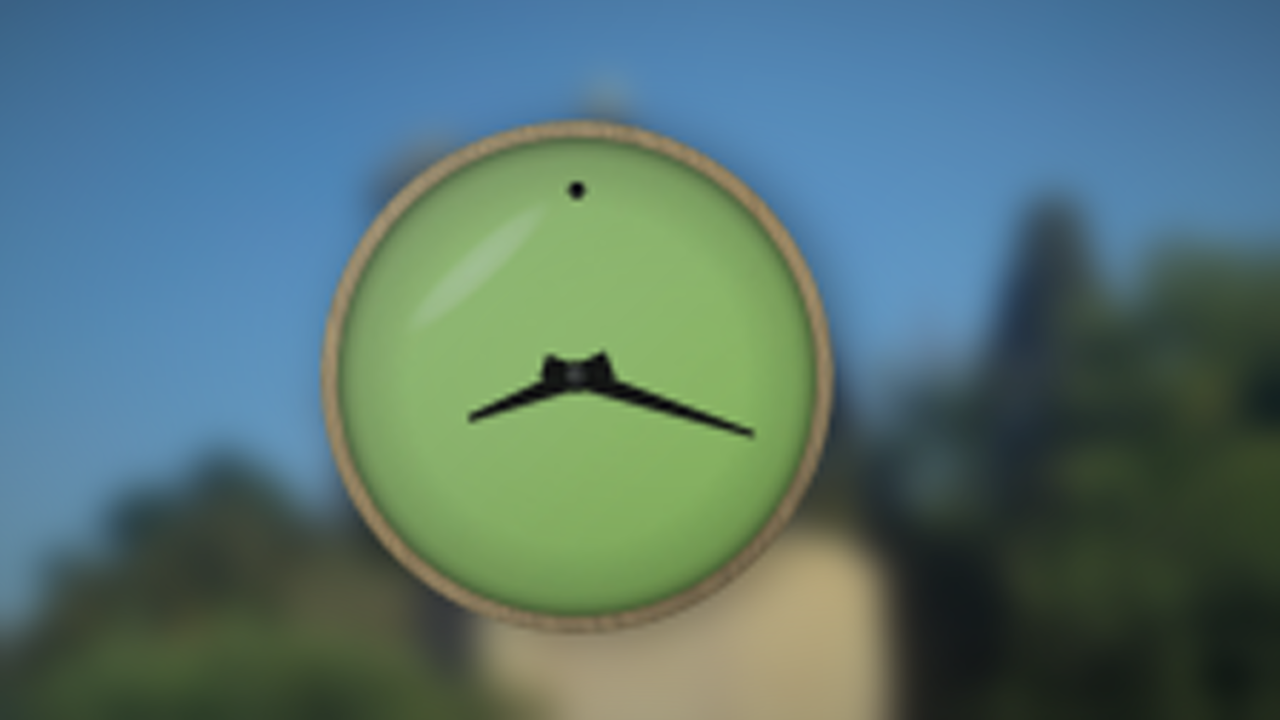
8,18
